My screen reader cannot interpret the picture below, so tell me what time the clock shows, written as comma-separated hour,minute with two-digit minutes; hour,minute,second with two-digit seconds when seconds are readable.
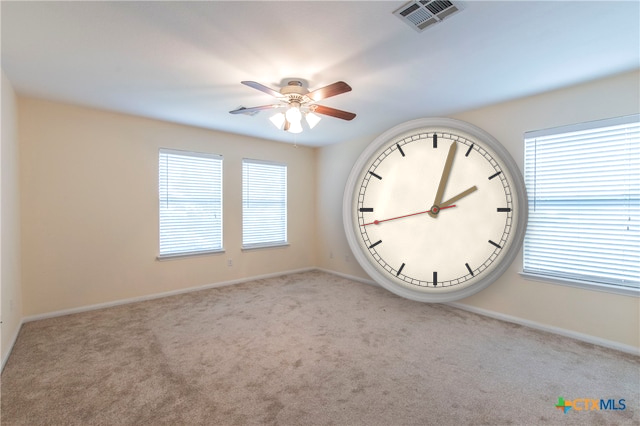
2,02,43
